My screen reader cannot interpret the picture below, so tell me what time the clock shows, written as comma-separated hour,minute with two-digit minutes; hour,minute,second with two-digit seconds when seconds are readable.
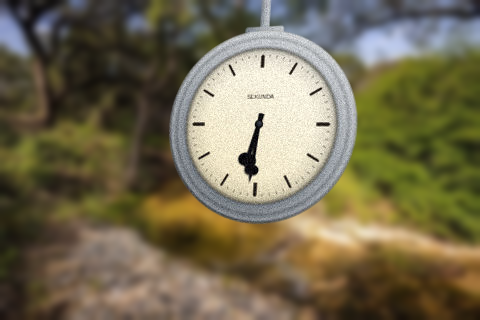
6,31
